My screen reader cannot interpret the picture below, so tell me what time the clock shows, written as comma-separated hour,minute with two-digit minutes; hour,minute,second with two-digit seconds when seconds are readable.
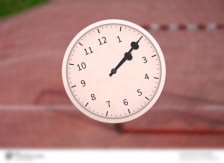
2,10
